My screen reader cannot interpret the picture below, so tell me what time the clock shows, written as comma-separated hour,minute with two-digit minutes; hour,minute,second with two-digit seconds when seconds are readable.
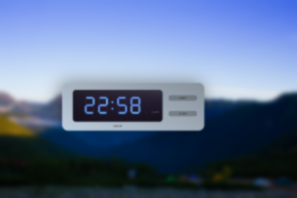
22,58
